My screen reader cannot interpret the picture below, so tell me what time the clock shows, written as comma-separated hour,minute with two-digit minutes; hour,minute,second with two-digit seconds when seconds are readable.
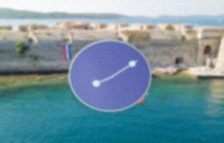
8,09
